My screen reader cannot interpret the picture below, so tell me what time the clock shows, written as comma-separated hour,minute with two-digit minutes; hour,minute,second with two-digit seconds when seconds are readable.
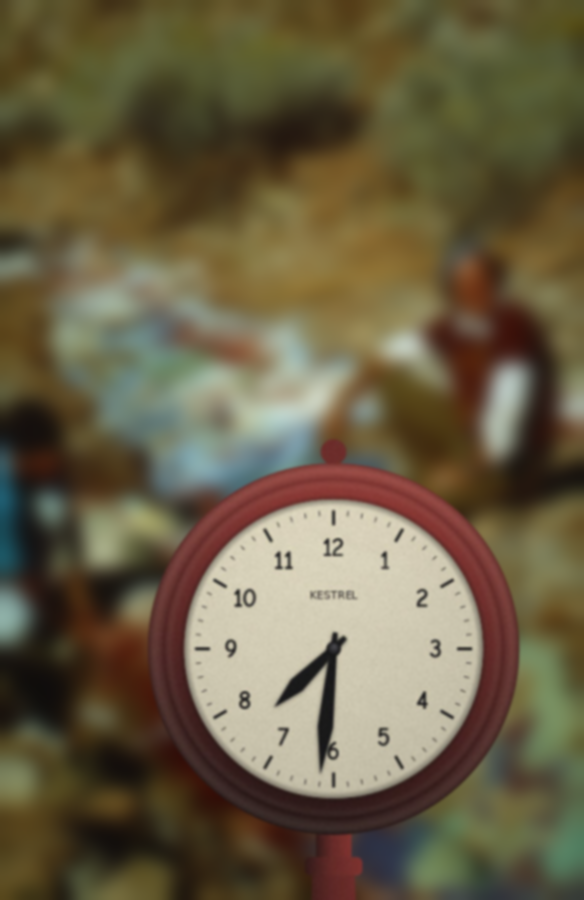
7,31
